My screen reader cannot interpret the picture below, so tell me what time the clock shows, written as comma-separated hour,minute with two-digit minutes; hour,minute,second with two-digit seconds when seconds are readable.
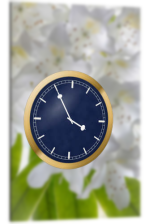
3,55
